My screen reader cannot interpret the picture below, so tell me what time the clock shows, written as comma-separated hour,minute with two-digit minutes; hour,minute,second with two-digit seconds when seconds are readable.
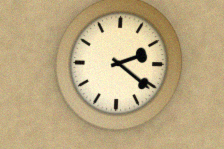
2,21
